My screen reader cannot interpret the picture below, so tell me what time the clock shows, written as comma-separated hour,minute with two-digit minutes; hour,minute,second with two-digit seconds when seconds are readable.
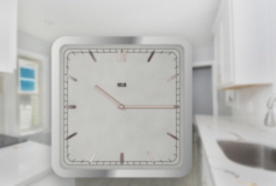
10,15
